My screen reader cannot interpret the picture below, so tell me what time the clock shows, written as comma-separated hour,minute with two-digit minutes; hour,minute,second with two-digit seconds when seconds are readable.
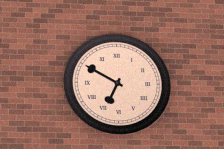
6,50
